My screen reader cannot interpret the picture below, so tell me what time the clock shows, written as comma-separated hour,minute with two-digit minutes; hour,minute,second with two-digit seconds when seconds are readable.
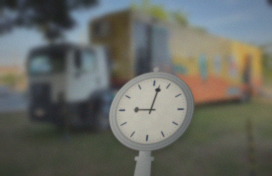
9,02
